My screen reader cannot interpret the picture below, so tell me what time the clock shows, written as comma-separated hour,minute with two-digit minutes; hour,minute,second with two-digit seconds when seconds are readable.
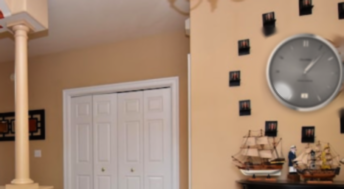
1,07
